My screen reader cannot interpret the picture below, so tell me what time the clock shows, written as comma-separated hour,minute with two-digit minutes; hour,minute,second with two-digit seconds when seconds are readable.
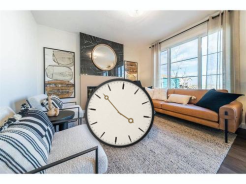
3,52
